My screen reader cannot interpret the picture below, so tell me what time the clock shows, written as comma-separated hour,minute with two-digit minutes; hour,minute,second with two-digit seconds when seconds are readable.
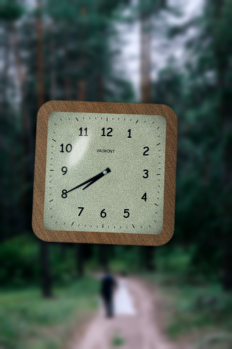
7,40
